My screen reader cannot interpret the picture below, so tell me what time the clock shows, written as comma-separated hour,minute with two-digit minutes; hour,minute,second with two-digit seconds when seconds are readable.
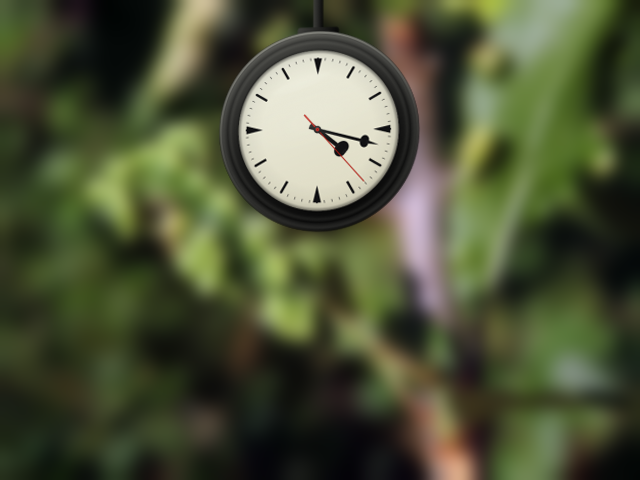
4,17,23
